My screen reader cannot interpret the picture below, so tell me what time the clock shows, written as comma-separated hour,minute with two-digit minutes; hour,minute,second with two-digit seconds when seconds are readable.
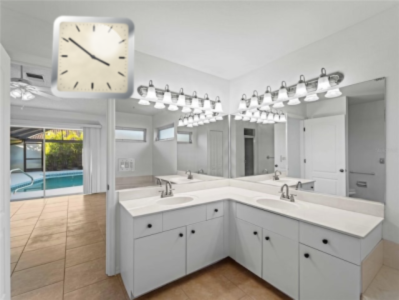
3,51
